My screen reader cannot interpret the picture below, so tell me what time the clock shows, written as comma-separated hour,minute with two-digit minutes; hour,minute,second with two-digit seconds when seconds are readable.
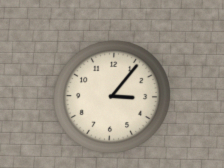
3,06
